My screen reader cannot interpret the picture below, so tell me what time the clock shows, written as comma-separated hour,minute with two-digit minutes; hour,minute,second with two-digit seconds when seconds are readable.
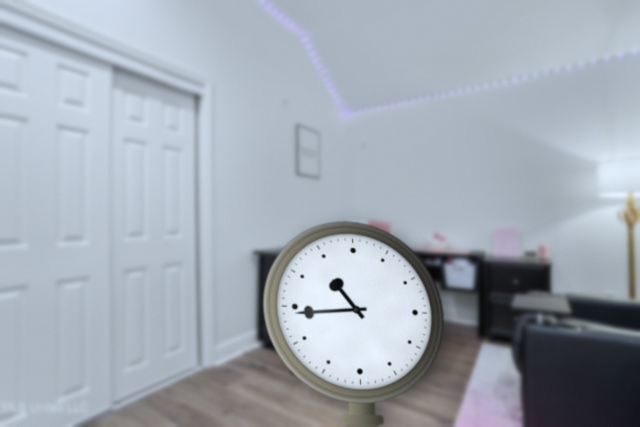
10,44
